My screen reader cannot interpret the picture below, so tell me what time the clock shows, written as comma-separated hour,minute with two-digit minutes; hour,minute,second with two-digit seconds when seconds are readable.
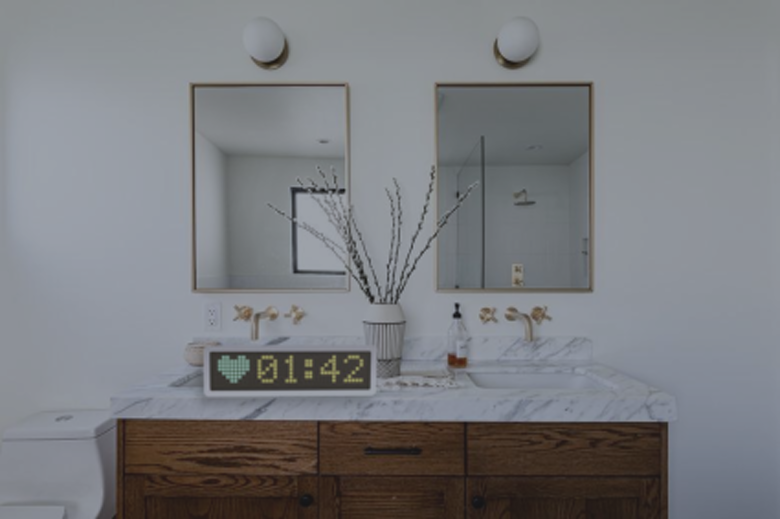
1,42
